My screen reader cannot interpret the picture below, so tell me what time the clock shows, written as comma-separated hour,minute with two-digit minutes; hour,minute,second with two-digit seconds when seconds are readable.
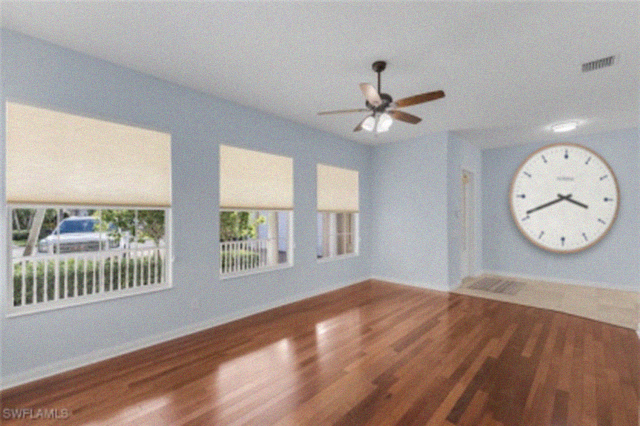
3,41
